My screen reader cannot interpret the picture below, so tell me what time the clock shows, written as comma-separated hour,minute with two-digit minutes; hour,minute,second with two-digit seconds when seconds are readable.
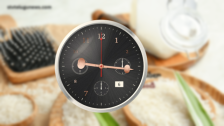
9,16
